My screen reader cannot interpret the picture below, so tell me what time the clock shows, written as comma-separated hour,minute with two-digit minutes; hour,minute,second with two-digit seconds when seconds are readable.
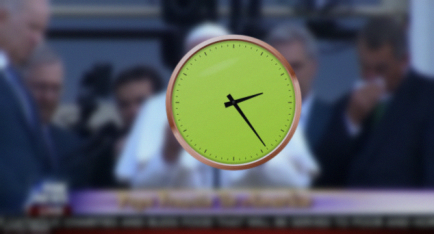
2,24
